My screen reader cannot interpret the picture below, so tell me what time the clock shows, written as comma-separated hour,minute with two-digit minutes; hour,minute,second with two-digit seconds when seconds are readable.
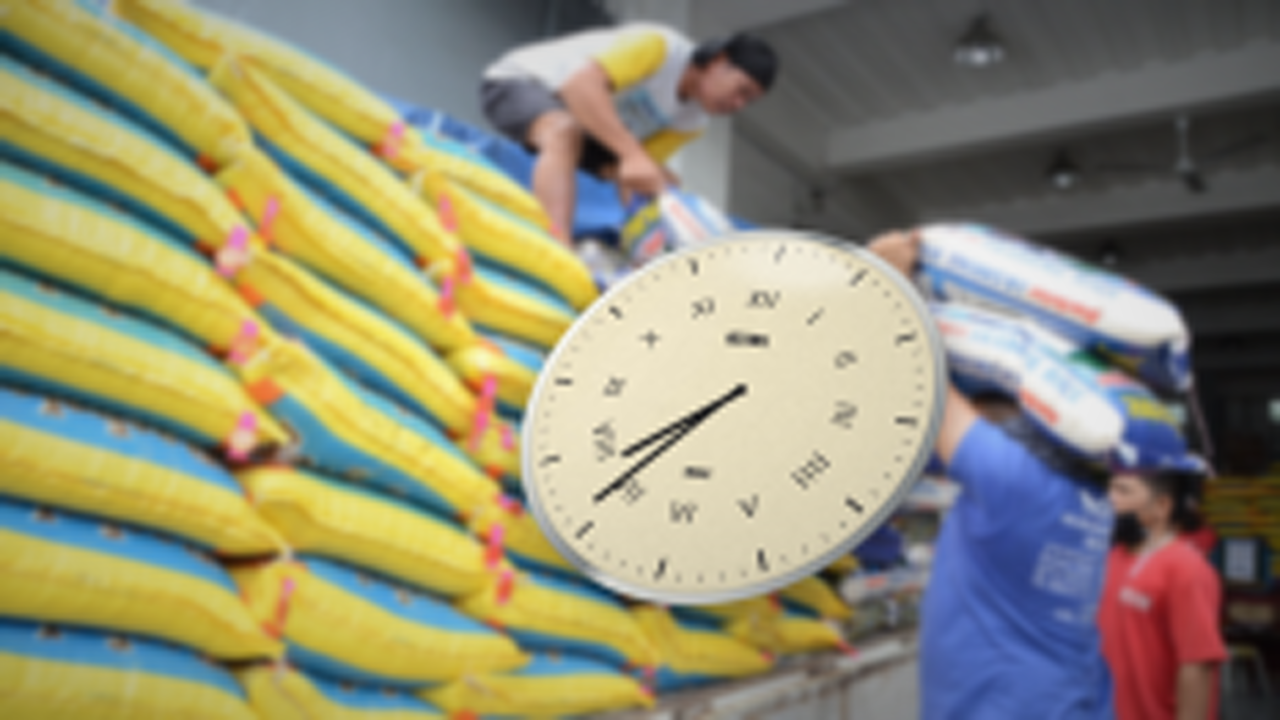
7,36
